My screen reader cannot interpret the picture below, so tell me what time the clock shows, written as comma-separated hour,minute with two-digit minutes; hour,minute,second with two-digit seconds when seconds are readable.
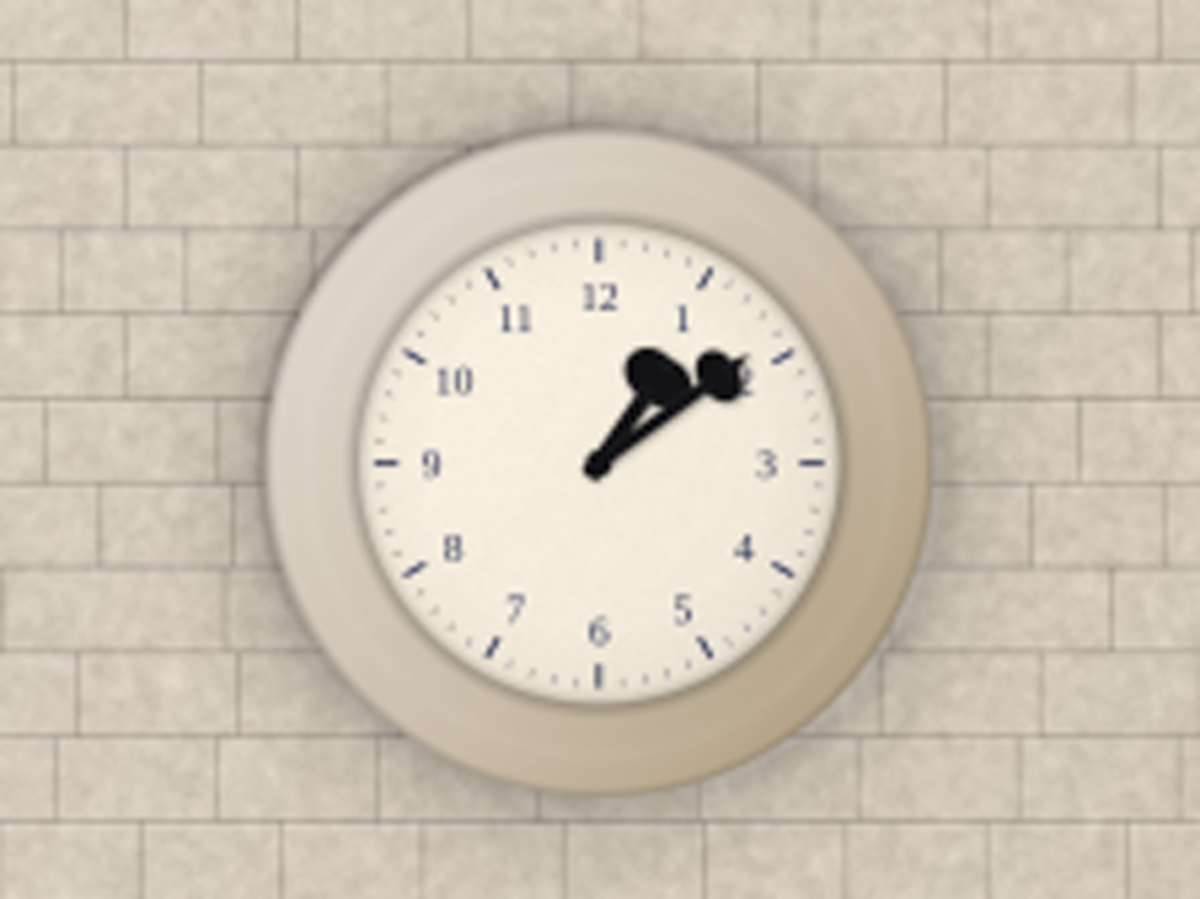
1,09
